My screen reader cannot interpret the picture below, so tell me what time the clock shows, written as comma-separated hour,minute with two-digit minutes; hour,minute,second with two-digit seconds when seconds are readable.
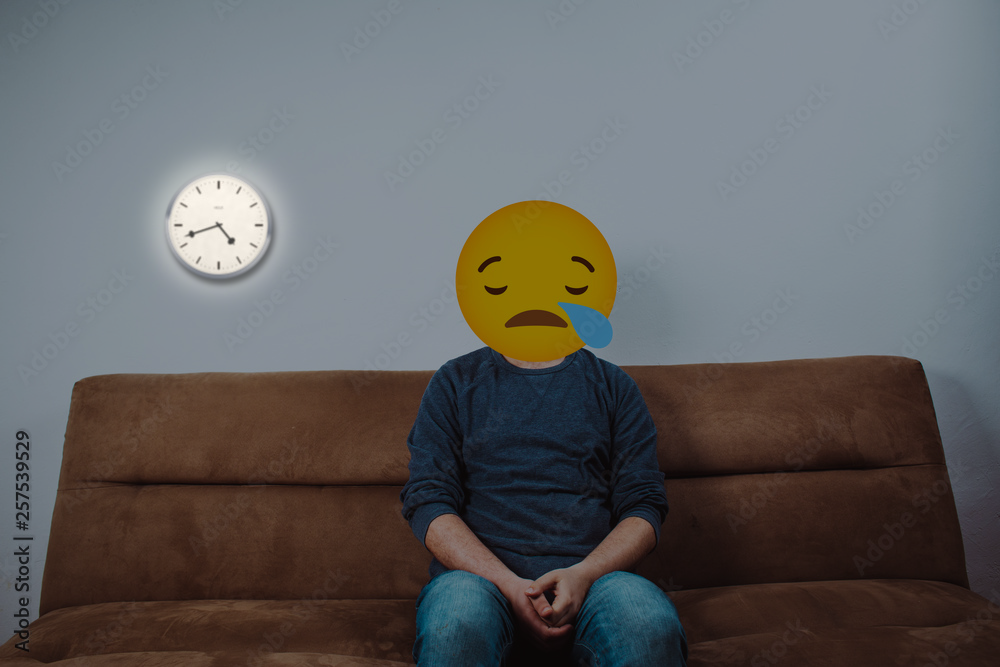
4,42
